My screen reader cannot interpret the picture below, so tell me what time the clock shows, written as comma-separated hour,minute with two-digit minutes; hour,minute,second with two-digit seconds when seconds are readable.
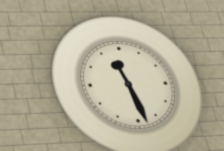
11,28
